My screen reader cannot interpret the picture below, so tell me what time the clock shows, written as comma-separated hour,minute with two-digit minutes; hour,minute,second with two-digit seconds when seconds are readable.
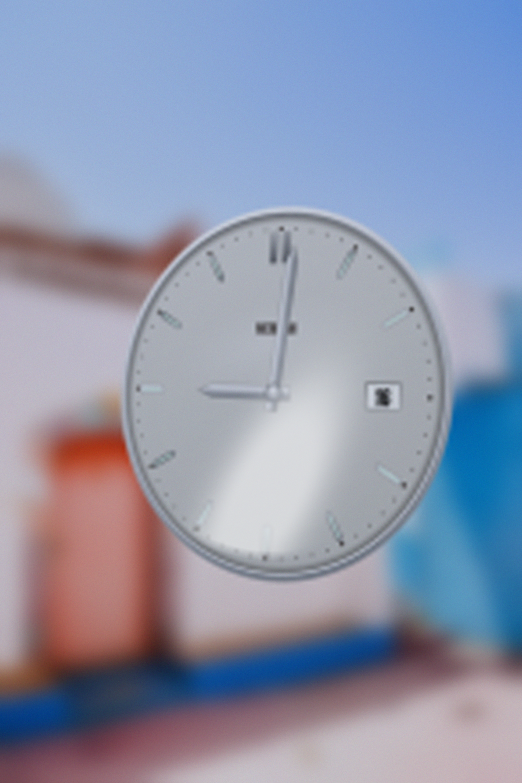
9,01
